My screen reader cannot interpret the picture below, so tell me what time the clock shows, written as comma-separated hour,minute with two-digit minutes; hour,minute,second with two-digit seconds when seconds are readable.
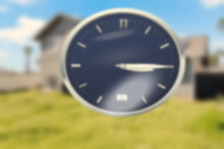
3,15
